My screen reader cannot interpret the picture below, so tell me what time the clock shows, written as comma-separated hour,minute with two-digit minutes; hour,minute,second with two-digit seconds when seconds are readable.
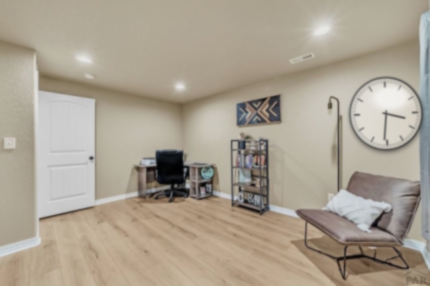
3,31
